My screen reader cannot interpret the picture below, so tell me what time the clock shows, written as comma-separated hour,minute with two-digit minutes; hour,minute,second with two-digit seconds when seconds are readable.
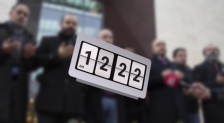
12,22
